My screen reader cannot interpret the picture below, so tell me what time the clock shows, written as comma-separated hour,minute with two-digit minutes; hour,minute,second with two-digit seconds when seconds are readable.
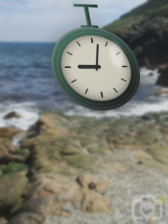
9,02
